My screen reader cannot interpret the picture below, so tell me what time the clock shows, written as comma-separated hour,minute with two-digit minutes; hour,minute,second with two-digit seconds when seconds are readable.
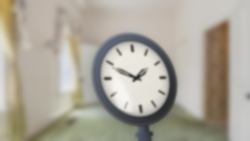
1,49
